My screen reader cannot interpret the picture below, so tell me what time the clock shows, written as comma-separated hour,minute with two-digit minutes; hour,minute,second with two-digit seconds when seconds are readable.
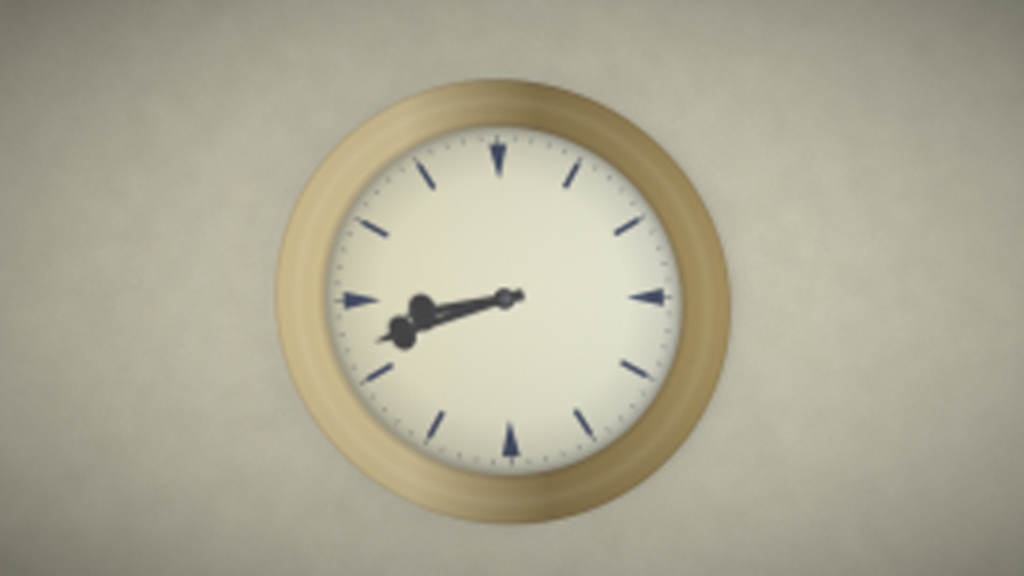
8,42
